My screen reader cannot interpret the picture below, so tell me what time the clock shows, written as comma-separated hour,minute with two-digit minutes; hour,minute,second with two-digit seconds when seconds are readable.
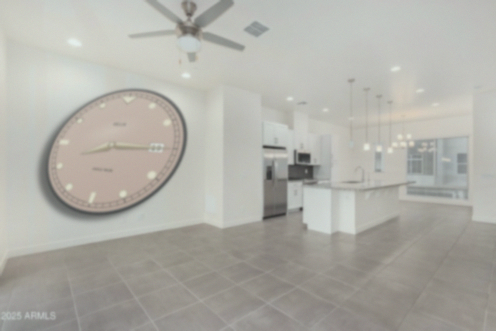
8,15
